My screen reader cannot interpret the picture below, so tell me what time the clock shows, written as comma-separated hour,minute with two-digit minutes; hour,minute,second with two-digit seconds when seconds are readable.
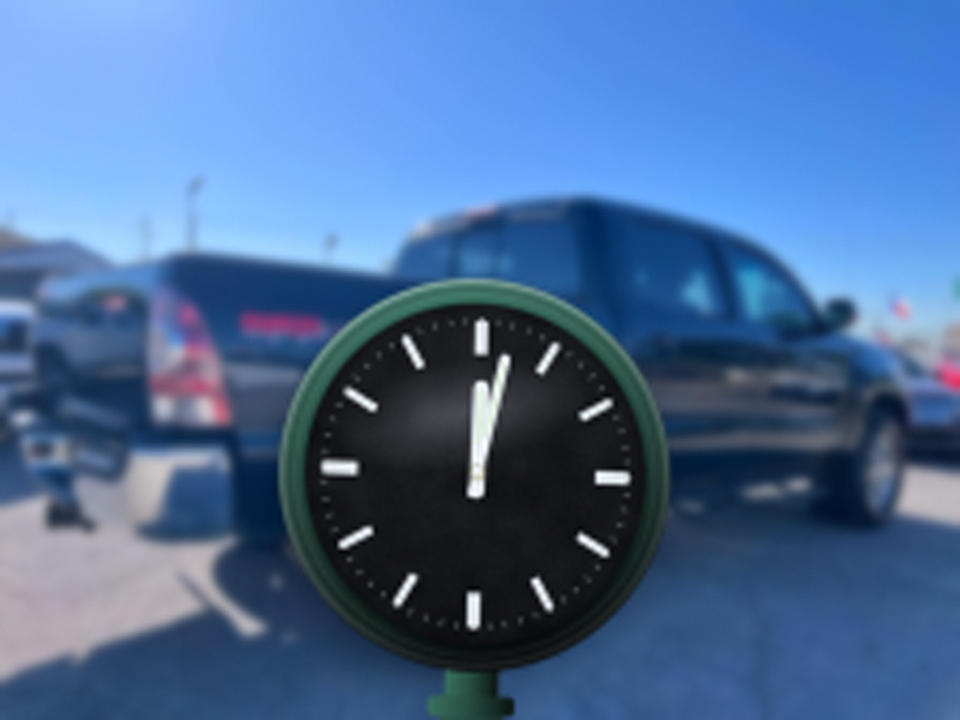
12,02
